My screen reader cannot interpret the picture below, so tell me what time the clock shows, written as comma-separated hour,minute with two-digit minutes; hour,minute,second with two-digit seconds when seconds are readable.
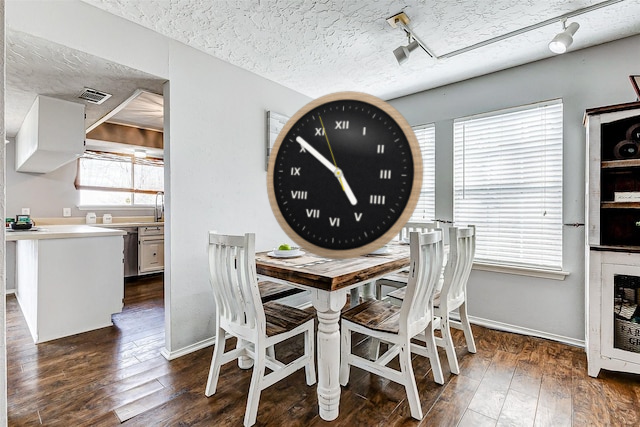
4,50,56
